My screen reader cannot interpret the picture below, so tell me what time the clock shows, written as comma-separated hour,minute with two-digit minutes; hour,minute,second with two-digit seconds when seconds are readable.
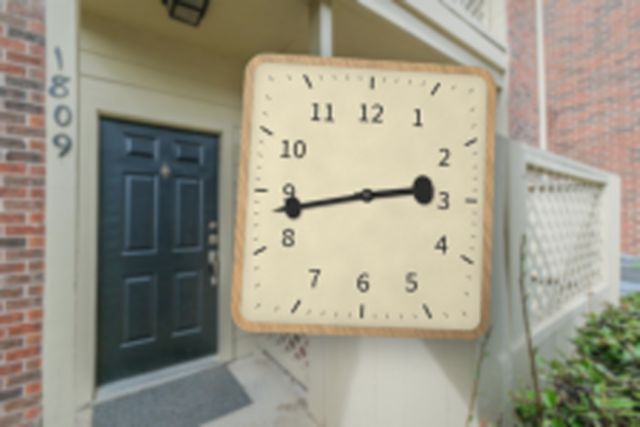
2,43
